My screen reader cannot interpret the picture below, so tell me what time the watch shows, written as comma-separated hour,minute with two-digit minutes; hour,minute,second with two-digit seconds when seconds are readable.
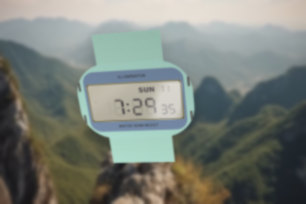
7,29,35
